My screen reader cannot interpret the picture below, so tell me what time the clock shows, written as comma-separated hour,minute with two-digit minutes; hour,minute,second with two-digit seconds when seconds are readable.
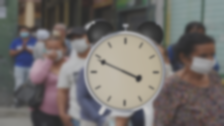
3,49
